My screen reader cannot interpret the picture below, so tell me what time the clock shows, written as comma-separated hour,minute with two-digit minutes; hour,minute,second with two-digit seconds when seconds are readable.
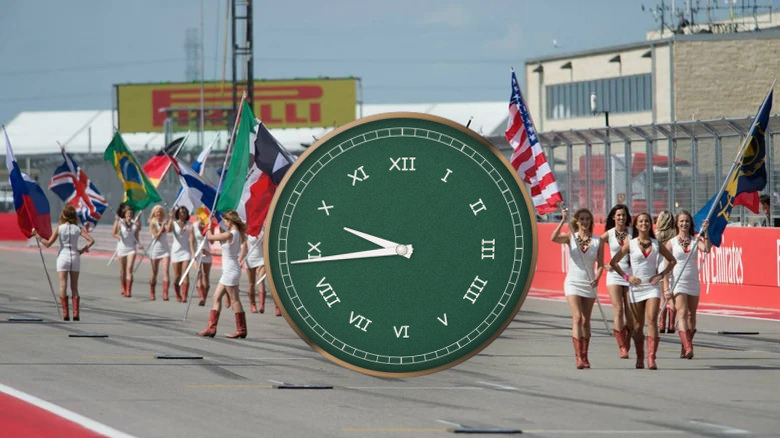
9,44
